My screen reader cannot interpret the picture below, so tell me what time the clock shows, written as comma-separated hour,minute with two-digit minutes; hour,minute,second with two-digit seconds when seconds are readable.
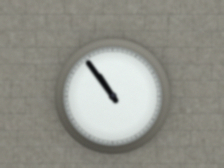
10,54
